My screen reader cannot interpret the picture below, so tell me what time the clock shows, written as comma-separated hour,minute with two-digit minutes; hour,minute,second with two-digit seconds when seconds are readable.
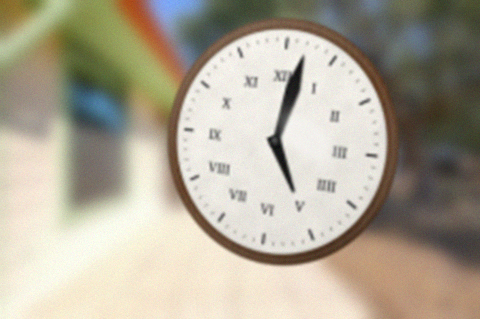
5,02
